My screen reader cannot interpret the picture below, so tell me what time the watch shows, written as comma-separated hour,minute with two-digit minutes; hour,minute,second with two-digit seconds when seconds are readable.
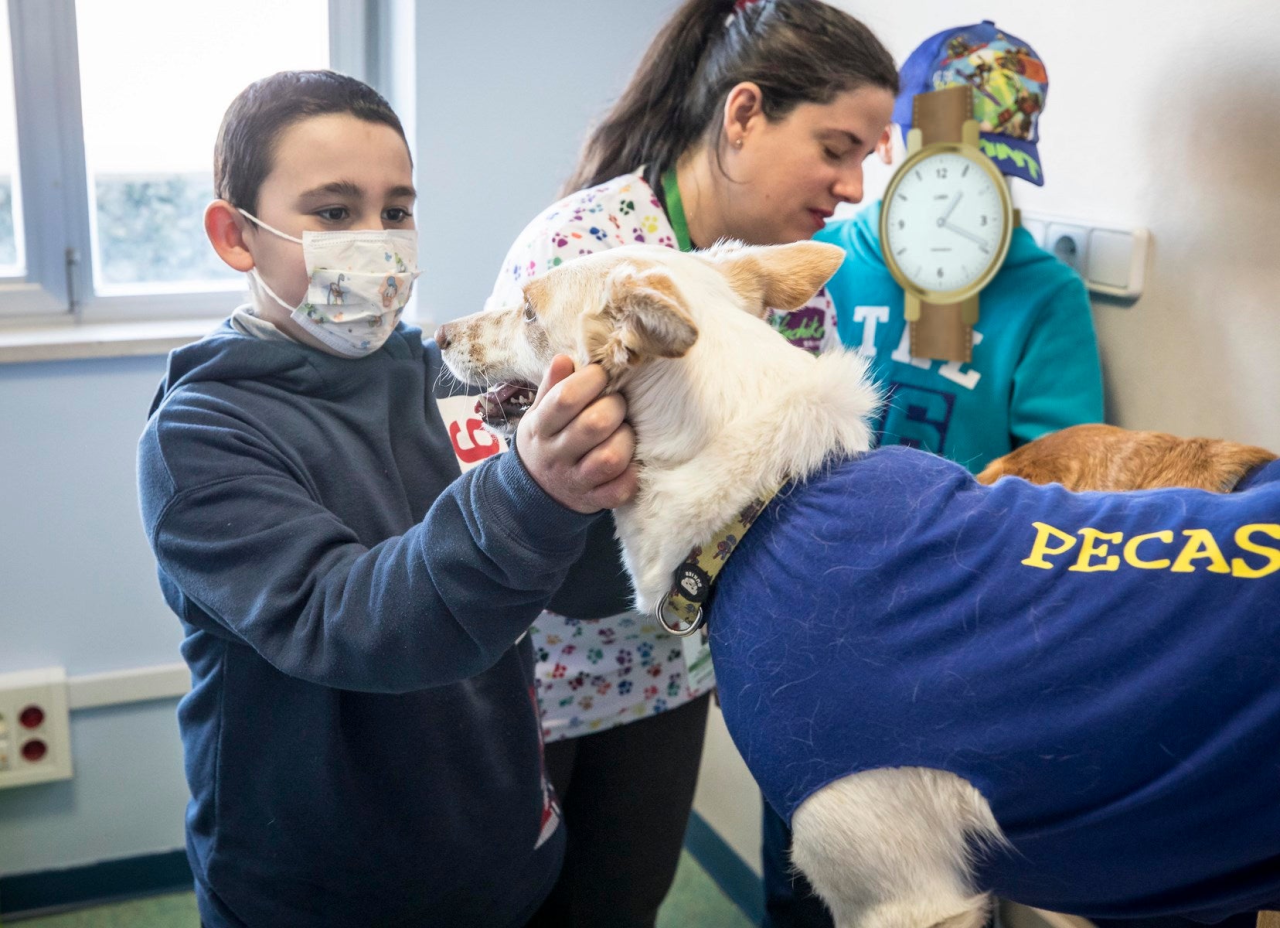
1,19
